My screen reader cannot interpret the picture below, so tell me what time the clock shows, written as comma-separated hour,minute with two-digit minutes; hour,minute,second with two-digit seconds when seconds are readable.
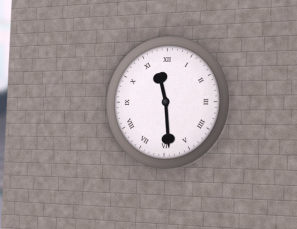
11,29
